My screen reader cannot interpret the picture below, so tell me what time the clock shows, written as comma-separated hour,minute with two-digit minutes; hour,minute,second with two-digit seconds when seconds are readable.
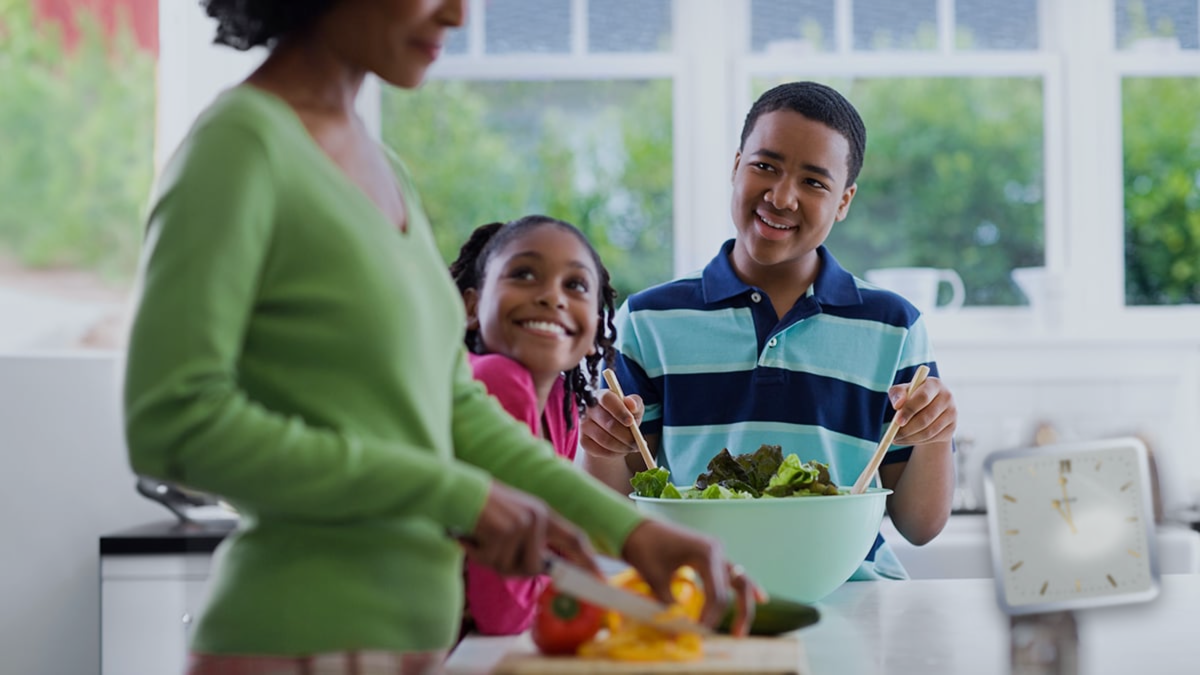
10,59
